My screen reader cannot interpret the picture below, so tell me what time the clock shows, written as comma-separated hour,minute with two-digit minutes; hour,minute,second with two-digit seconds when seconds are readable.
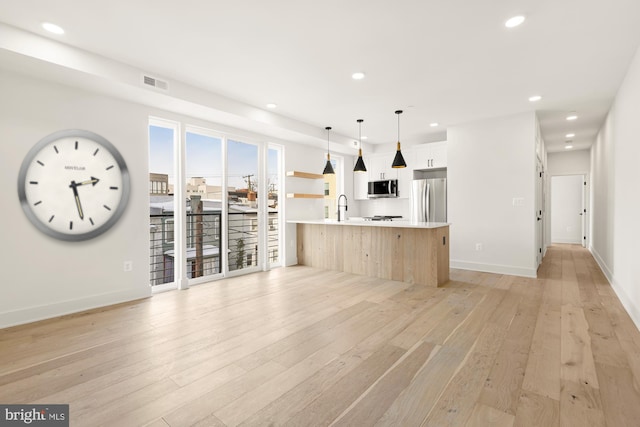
2,27
